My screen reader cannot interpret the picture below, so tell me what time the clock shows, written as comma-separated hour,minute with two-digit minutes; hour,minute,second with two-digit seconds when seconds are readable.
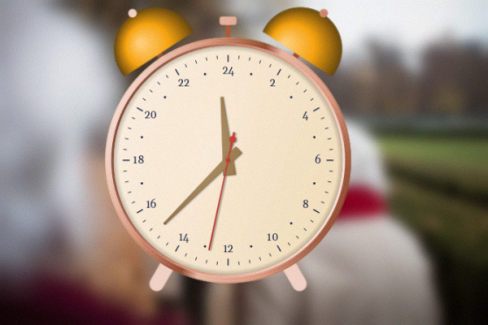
23,37,32
